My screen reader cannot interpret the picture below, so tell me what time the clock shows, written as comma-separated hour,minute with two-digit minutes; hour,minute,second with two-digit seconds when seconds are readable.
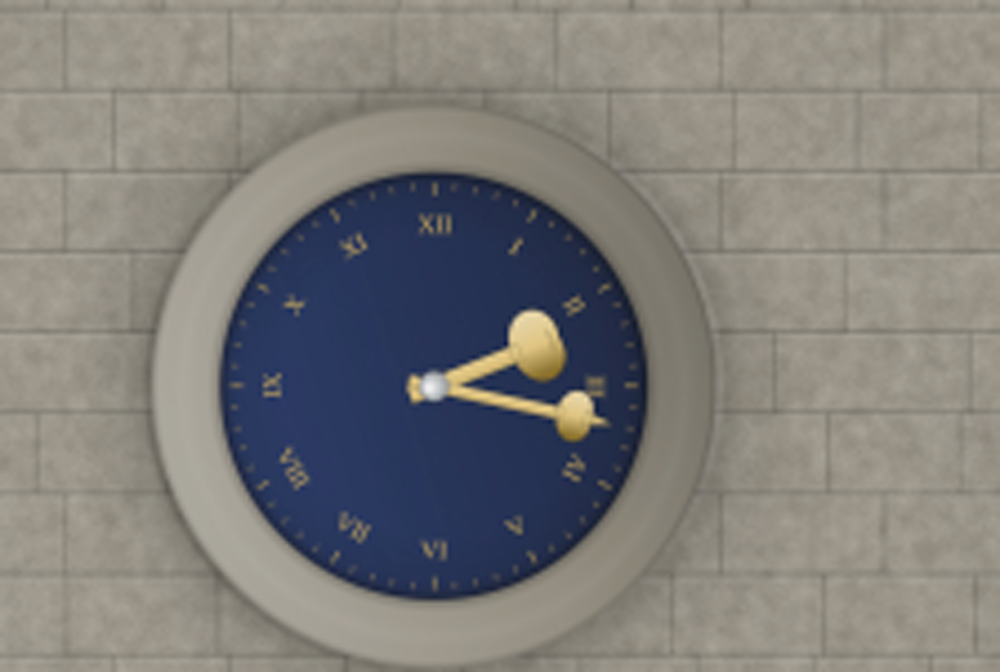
2,17
